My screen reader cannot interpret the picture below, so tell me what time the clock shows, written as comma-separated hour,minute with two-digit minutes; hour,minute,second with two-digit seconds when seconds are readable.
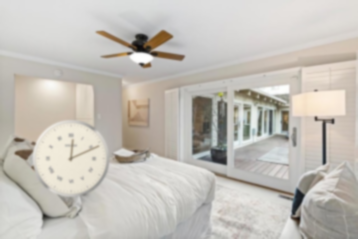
12,11
